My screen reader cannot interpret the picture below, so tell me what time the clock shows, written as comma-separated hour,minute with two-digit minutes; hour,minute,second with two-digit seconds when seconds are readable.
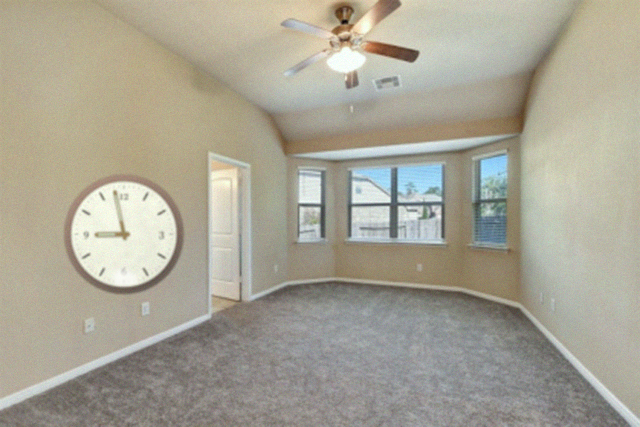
8,58
